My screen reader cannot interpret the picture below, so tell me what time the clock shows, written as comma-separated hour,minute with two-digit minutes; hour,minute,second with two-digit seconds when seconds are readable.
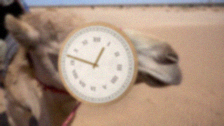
12,47
